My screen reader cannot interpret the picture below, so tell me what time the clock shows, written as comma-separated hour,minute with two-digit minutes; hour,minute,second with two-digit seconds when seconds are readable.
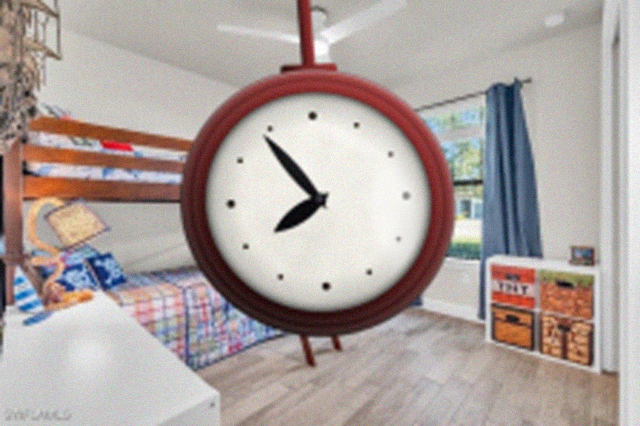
7,54
